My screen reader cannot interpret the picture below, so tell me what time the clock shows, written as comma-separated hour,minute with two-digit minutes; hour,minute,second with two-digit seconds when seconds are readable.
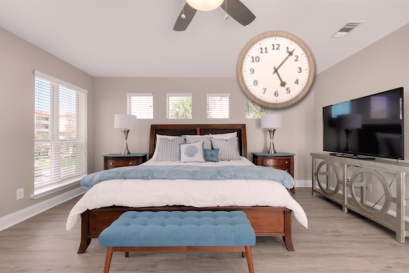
5,07
